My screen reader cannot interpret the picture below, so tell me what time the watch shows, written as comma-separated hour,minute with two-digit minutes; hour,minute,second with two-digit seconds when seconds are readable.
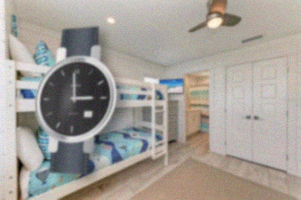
2,59
